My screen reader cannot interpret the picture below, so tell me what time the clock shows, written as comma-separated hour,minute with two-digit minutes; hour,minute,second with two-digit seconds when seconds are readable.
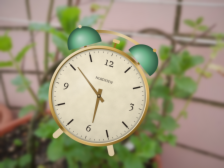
5,51
